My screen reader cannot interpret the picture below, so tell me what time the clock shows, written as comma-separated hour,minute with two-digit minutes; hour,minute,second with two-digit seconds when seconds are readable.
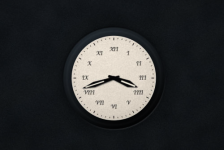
3,42
